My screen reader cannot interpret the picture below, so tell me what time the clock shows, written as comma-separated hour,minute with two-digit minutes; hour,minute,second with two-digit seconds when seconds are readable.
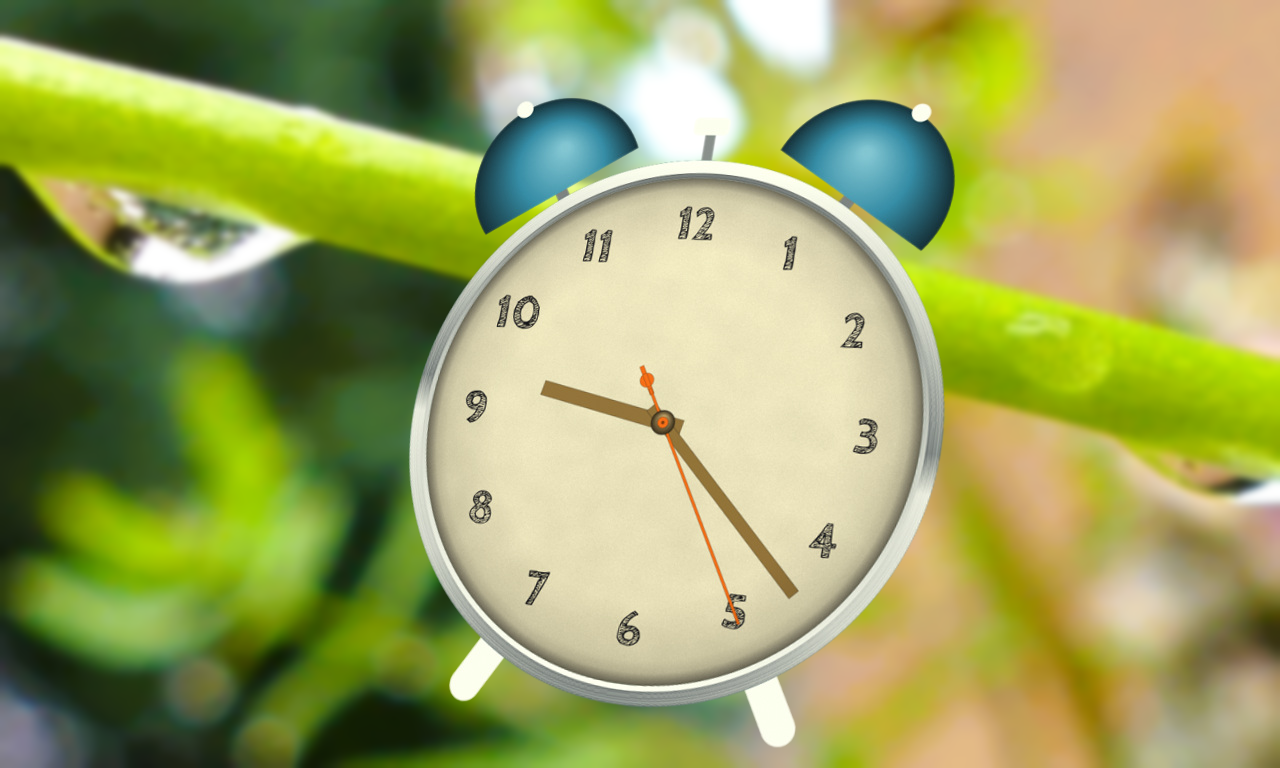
9,22,25
